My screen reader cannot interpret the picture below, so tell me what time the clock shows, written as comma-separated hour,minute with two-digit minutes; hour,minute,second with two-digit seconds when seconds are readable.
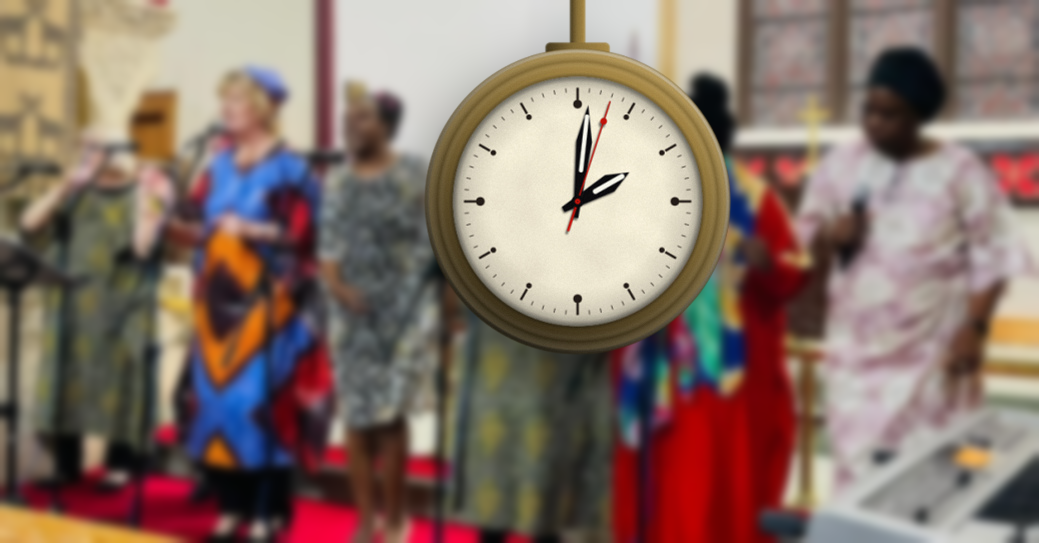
2,01,03
